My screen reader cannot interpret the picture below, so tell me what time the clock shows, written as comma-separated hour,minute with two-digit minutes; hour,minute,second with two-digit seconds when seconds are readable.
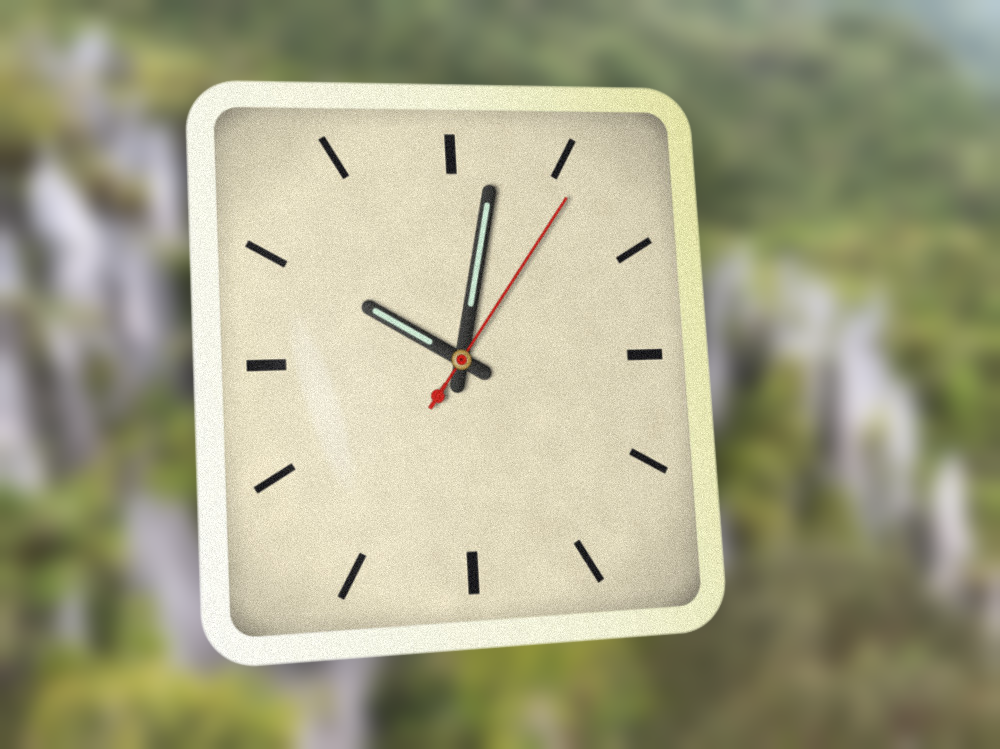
10,02,06
